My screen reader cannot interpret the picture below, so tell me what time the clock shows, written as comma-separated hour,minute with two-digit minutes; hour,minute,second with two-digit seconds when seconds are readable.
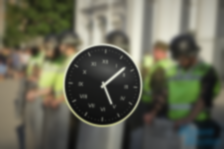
5,08
